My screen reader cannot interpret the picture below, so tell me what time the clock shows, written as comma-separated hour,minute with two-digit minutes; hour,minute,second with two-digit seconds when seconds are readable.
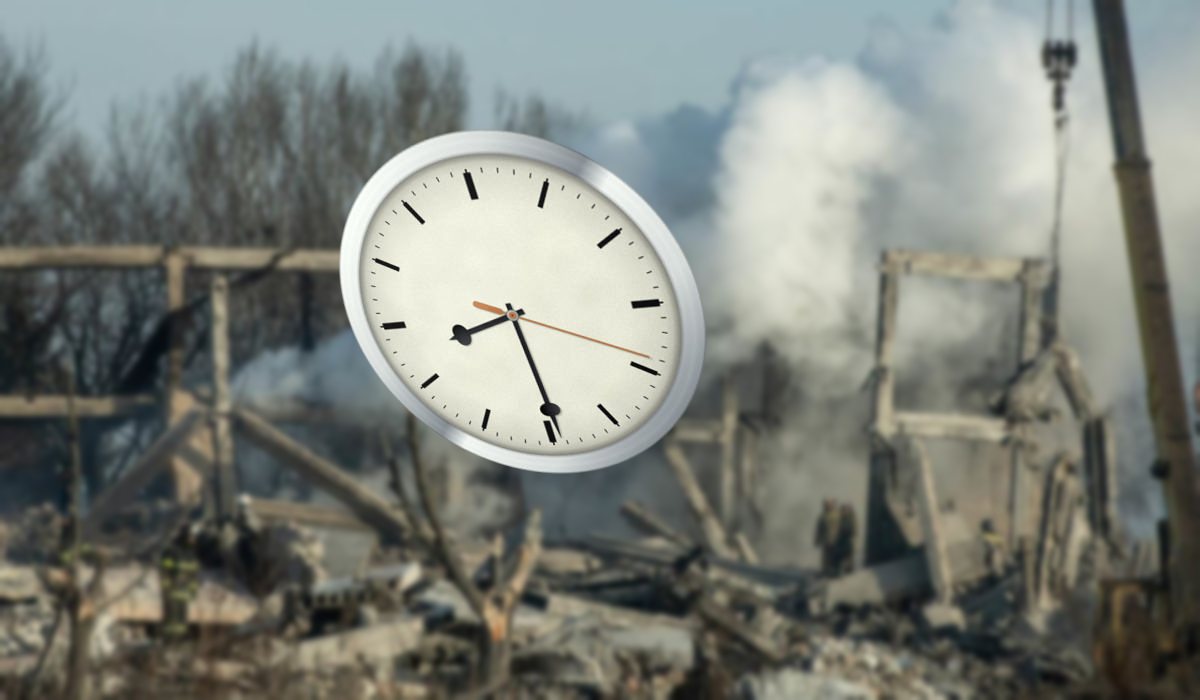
8,29,19
